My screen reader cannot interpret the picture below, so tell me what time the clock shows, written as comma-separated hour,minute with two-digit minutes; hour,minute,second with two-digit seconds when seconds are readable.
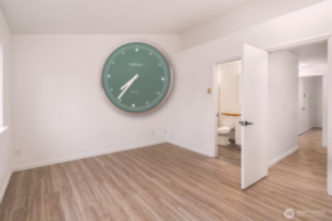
7,36
